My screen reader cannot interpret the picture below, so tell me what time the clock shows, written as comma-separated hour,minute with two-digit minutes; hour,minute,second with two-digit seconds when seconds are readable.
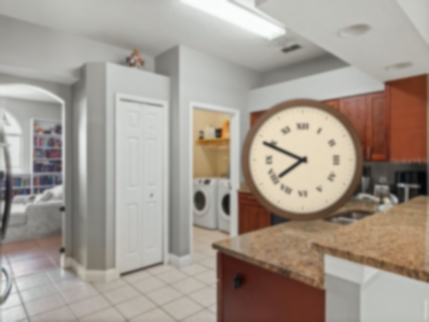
7,49
